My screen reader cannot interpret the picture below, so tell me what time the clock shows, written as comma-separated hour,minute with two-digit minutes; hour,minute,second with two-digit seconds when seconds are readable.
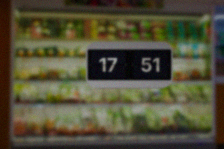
17,51
